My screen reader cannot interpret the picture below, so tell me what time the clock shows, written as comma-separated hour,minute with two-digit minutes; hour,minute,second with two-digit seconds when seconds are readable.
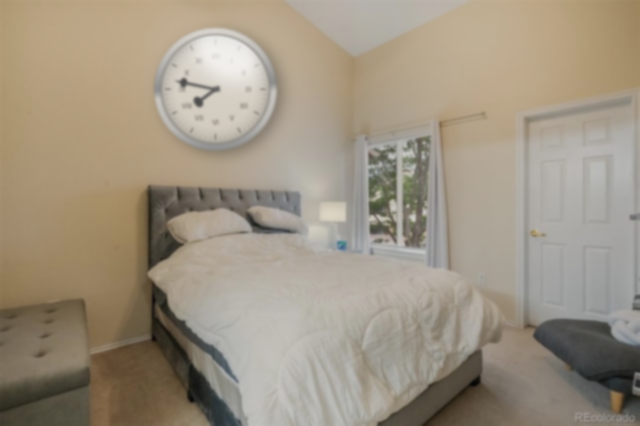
7,47
